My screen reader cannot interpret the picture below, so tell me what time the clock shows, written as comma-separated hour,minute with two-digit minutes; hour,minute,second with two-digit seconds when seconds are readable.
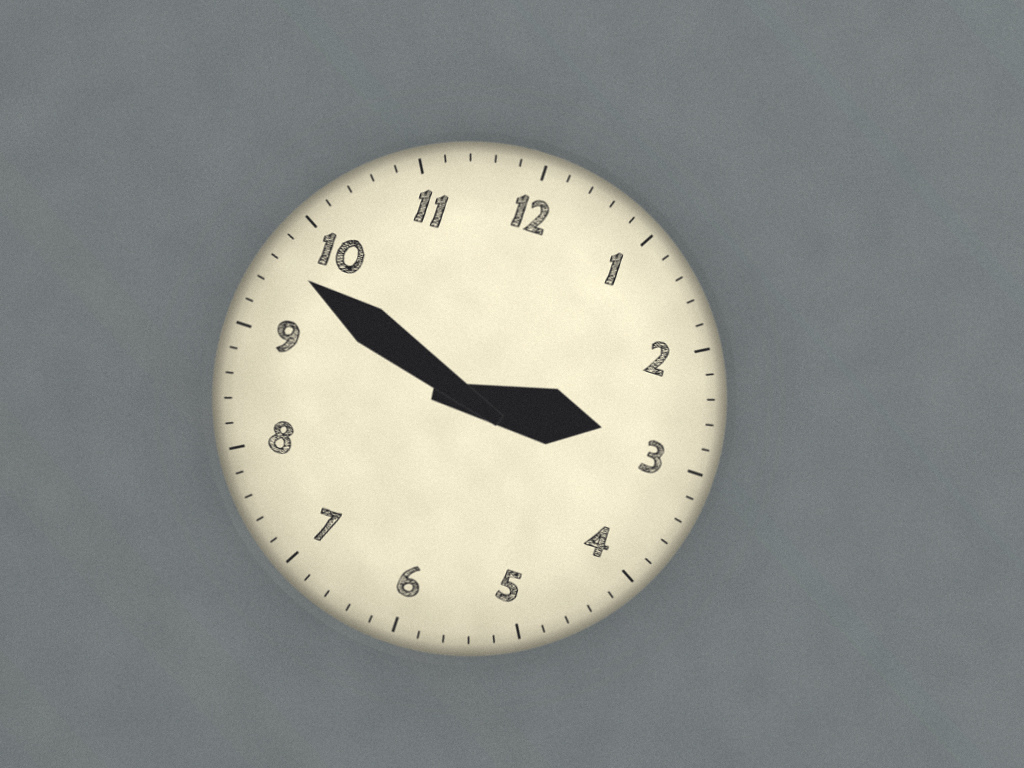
2,48
